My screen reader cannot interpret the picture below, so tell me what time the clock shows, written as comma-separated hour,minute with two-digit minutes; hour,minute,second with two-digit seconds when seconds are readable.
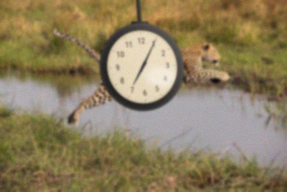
7,05
